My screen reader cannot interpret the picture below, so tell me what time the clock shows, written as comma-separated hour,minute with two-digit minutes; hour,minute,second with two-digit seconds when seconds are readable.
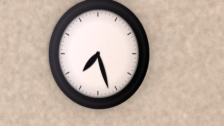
7,27
